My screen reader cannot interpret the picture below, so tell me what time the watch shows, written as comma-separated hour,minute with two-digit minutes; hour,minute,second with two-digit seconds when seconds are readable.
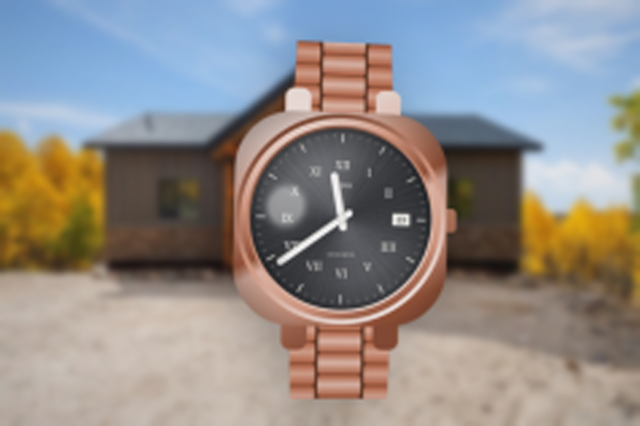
11,39
